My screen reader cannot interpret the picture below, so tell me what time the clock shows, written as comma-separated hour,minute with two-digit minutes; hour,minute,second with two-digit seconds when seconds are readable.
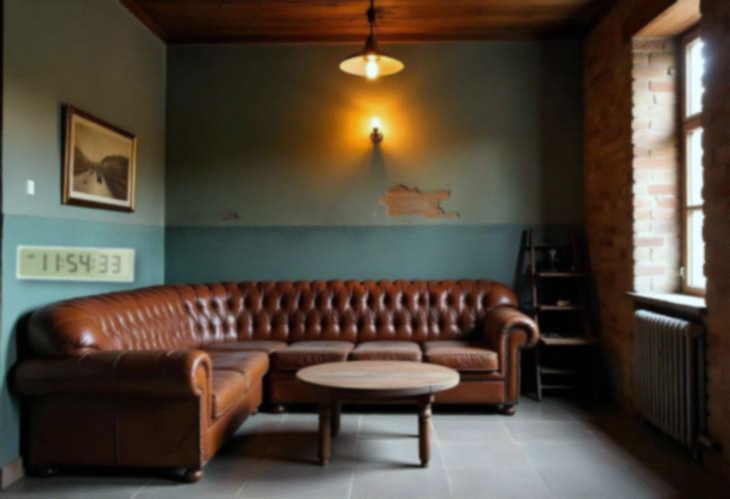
11,54,33
